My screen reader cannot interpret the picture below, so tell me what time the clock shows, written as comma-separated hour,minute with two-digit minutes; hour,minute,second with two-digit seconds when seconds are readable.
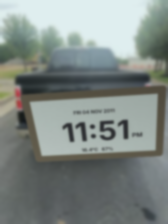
11,51
